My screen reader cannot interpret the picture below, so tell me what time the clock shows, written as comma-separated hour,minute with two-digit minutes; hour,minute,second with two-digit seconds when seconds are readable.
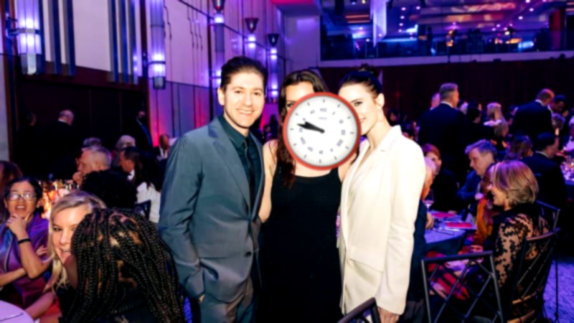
9,47
